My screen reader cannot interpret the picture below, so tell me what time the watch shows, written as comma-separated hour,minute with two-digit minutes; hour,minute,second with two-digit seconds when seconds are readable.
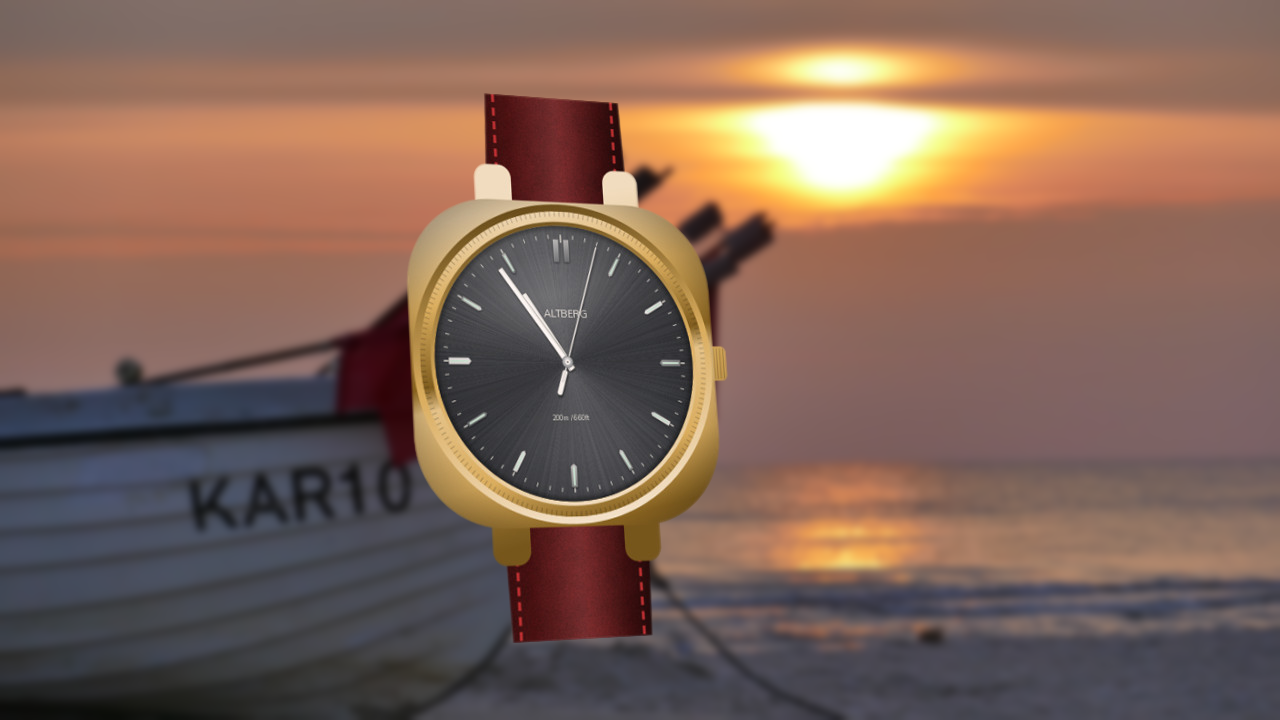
10,54,03
